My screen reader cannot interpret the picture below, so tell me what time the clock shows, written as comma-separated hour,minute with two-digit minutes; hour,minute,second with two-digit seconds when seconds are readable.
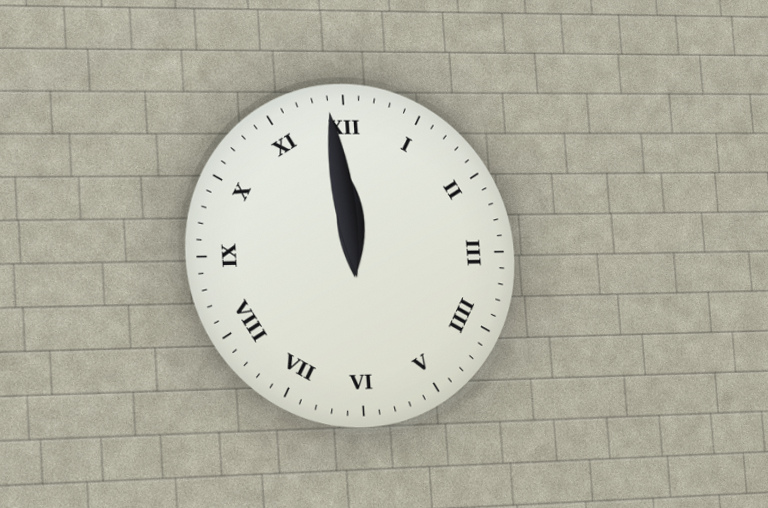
11,59
